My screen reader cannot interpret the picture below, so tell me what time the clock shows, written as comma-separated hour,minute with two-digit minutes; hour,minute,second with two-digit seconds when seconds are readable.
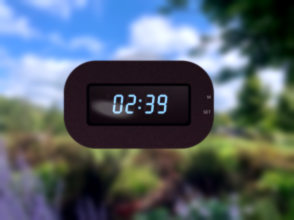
2,39
